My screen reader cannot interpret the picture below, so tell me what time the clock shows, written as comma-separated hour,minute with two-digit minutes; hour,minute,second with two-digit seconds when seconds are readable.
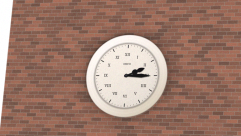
2,15
